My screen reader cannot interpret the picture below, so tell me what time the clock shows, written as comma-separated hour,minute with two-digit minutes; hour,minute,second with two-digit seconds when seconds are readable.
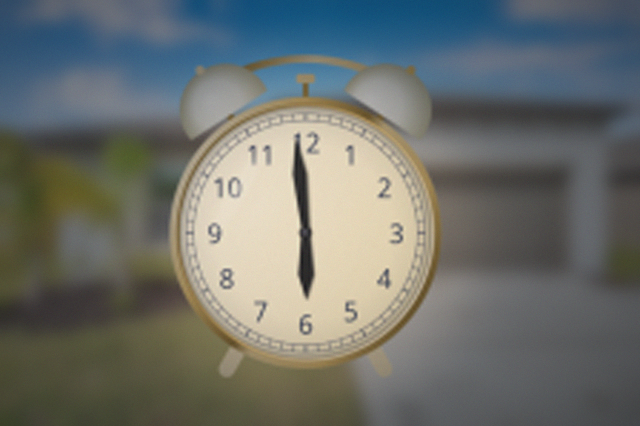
5,59
